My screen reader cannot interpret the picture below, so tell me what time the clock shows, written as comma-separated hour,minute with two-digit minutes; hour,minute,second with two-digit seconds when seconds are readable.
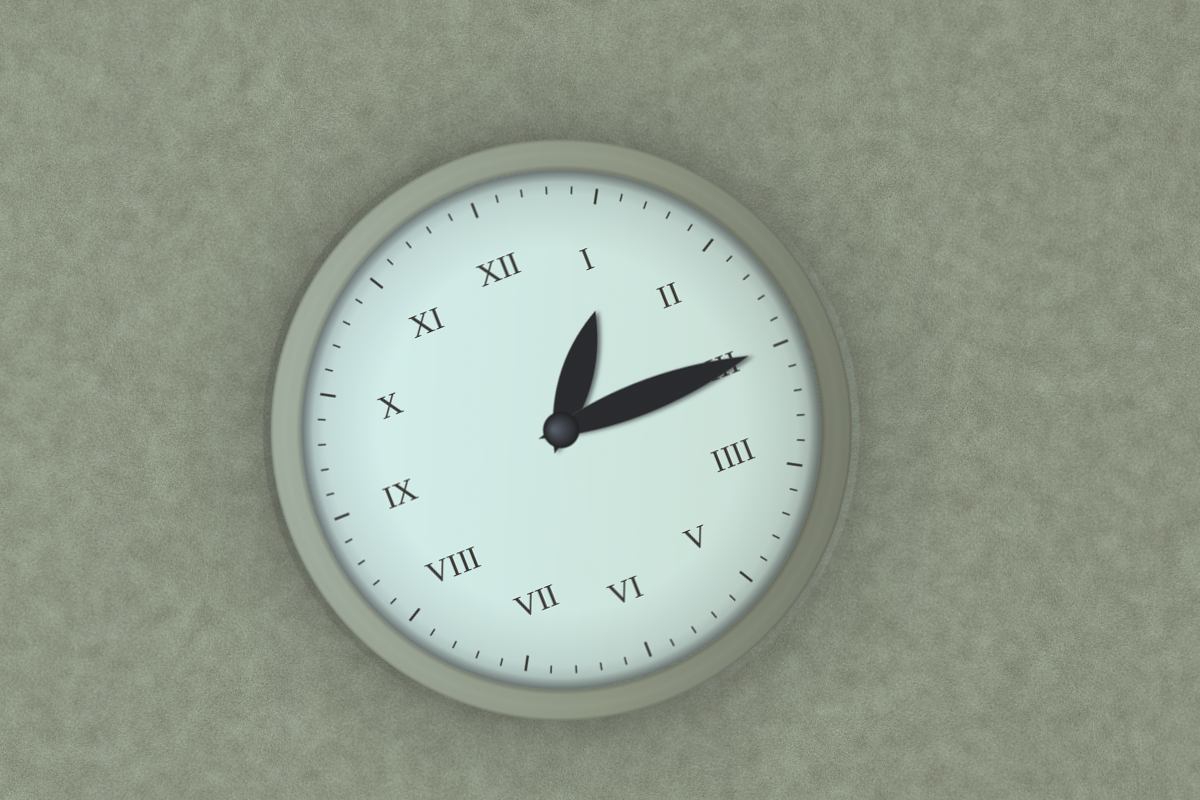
1,15
